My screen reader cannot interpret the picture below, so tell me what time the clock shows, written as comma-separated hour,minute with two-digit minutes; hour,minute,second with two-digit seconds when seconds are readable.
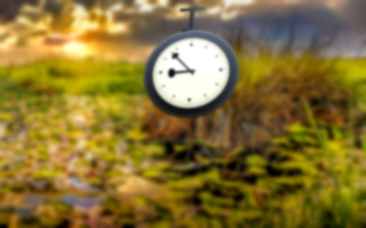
8,53
